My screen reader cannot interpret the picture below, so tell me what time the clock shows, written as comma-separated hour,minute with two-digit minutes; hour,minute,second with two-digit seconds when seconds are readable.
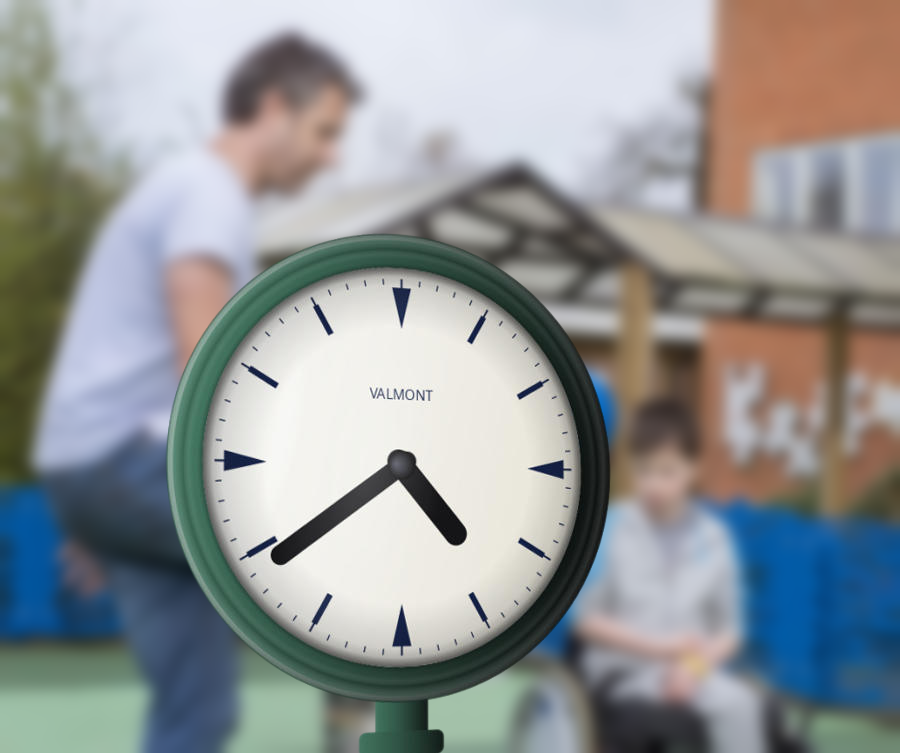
4,39
